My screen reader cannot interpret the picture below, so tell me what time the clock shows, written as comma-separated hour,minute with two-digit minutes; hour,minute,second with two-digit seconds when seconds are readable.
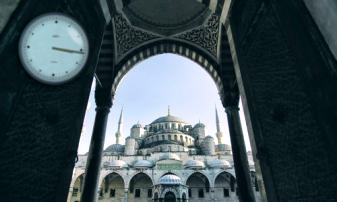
3,16
